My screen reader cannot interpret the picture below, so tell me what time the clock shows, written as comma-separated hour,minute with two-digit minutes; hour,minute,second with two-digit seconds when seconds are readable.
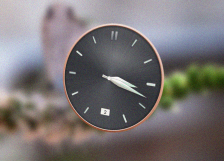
3,18
